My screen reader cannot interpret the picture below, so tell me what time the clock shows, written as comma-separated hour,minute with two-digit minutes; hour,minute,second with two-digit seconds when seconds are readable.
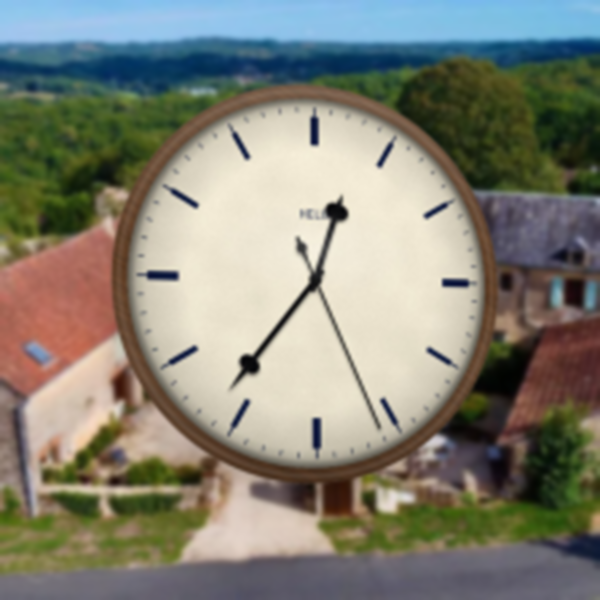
12,36,26
